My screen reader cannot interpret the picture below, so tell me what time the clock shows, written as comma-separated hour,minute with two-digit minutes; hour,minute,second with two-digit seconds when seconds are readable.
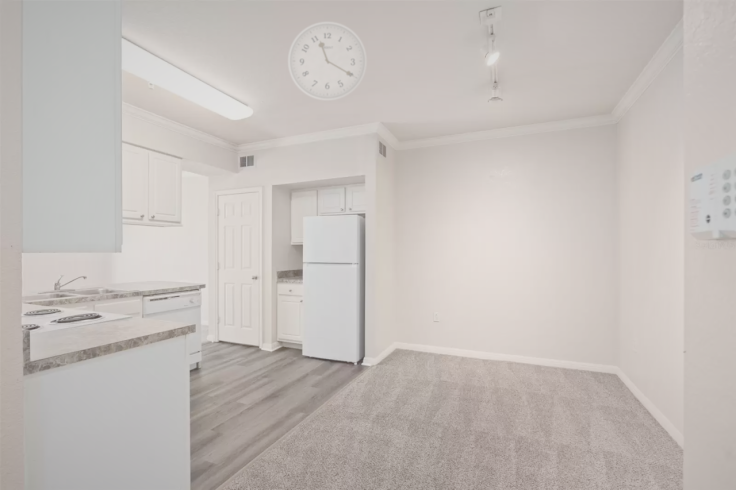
11,20
